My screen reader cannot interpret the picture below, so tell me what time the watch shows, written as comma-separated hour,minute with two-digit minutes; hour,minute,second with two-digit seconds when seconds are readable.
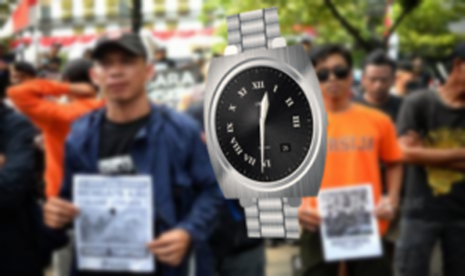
12,31
